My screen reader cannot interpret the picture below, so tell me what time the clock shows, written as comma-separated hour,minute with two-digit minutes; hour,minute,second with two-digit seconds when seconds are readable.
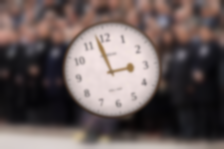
2,58
